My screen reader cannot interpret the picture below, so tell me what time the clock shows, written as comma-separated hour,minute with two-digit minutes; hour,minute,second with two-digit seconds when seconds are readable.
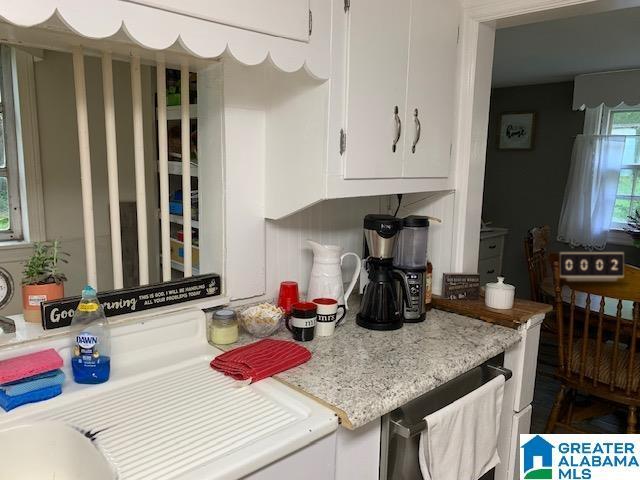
0,02
